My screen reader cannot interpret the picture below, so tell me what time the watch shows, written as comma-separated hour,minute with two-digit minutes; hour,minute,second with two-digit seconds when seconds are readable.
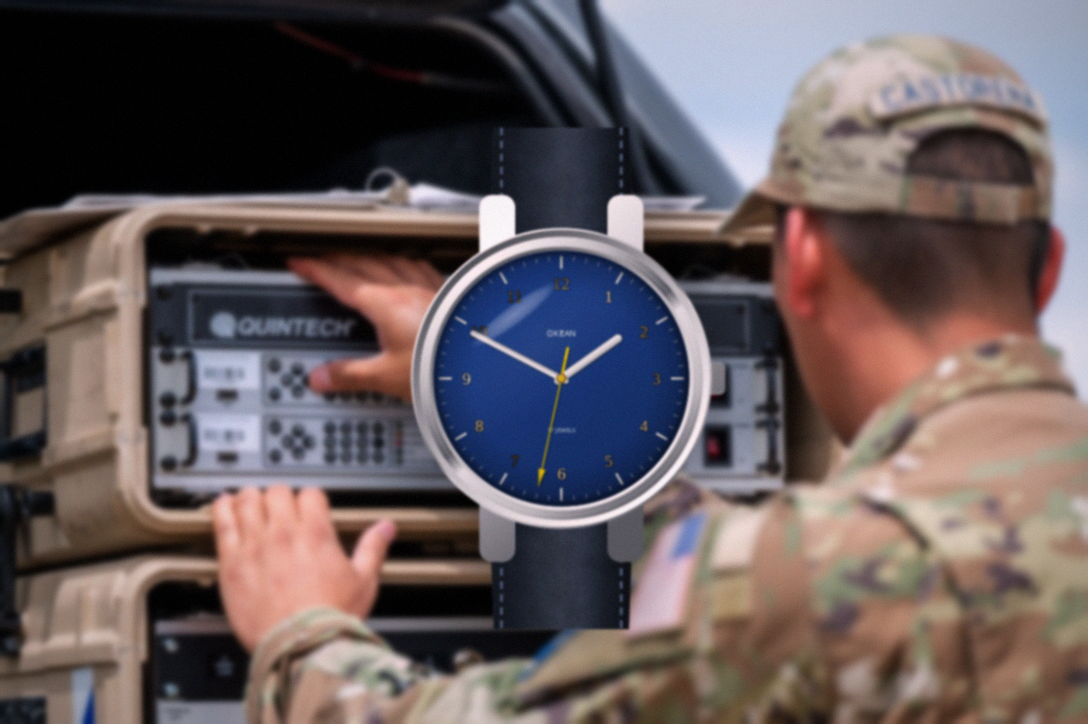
1,49,32
